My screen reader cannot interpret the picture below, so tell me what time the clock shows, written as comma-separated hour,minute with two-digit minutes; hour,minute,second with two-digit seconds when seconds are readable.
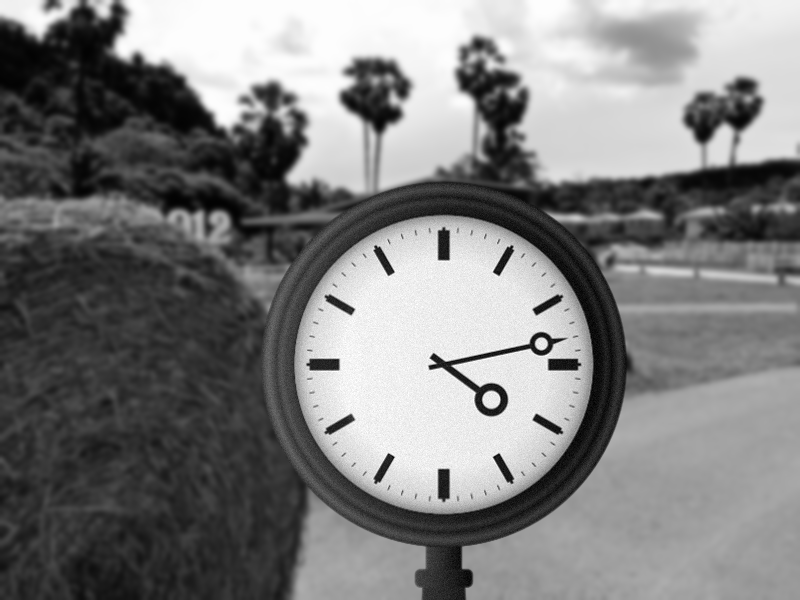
4,13
